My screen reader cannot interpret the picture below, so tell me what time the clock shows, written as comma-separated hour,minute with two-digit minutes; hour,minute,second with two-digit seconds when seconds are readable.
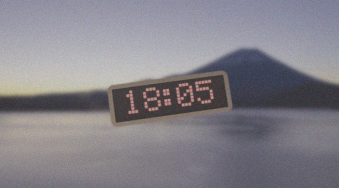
18,05
